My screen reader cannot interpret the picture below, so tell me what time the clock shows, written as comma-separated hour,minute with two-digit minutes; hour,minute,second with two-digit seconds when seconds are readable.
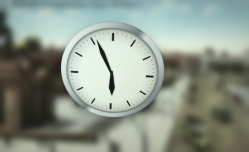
5,56
